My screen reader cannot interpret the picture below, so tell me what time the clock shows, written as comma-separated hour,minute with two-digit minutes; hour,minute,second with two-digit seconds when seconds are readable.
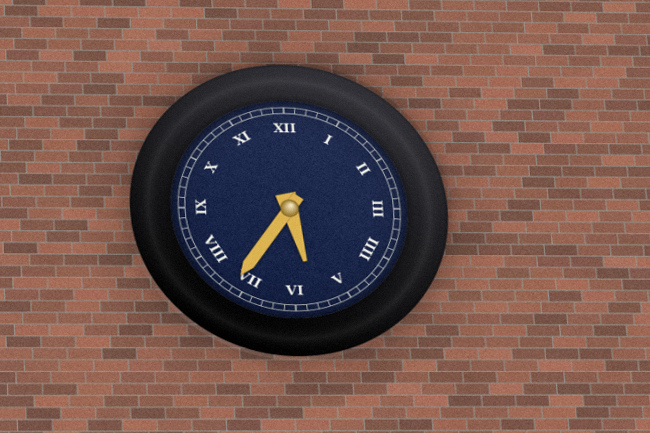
5,36
